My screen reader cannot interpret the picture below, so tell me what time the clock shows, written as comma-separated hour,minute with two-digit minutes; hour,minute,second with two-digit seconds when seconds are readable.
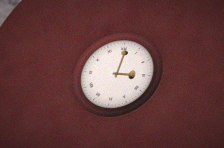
3,01
